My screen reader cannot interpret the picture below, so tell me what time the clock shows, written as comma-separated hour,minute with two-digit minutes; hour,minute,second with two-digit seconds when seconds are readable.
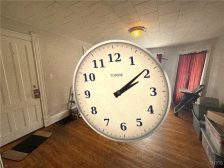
2,09
